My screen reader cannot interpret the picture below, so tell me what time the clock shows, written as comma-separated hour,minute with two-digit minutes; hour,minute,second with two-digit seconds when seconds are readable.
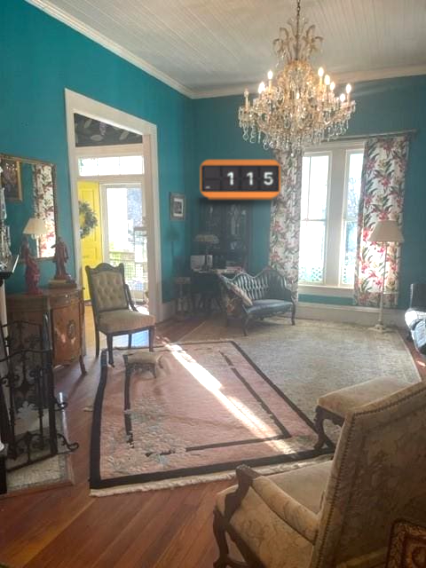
1,15
